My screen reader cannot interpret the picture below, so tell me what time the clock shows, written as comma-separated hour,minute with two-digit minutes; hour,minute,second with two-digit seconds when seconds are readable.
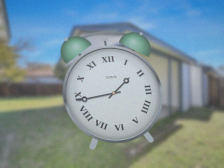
1,44
